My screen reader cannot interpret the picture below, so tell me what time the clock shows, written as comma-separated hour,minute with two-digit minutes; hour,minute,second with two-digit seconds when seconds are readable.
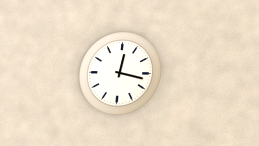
12,17
